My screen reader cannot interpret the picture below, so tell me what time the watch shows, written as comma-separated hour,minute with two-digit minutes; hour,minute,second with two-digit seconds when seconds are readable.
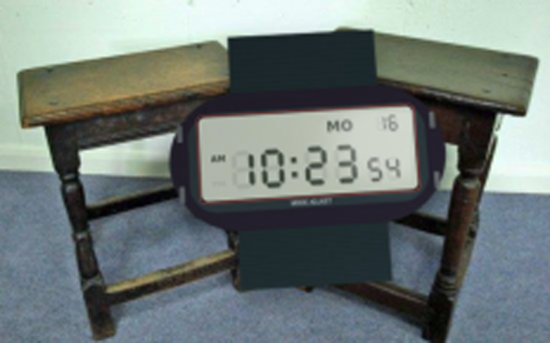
10,23,54
